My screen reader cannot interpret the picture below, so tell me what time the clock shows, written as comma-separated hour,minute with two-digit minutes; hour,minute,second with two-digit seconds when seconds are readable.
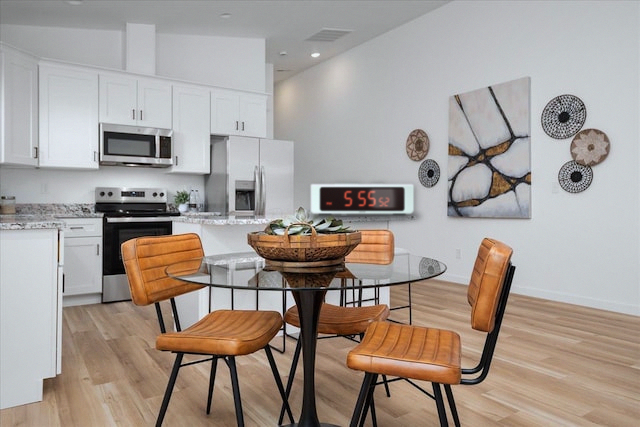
5,55
